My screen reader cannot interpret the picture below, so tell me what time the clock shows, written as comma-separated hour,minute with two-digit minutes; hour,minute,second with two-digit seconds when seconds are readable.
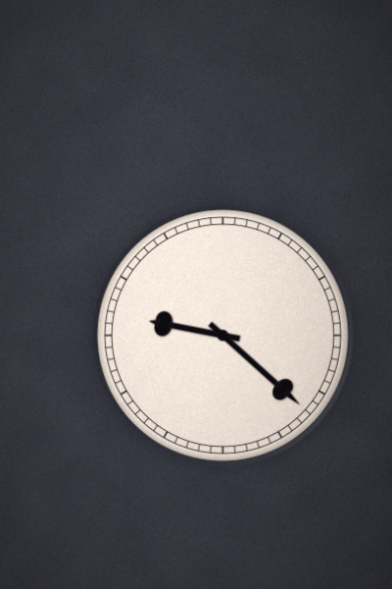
9,22
